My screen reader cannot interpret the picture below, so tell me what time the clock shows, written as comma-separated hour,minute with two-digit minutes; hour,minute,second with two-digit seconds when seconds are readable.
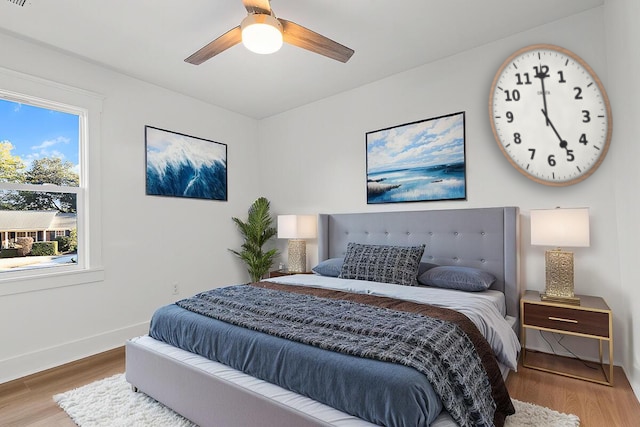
5,00
